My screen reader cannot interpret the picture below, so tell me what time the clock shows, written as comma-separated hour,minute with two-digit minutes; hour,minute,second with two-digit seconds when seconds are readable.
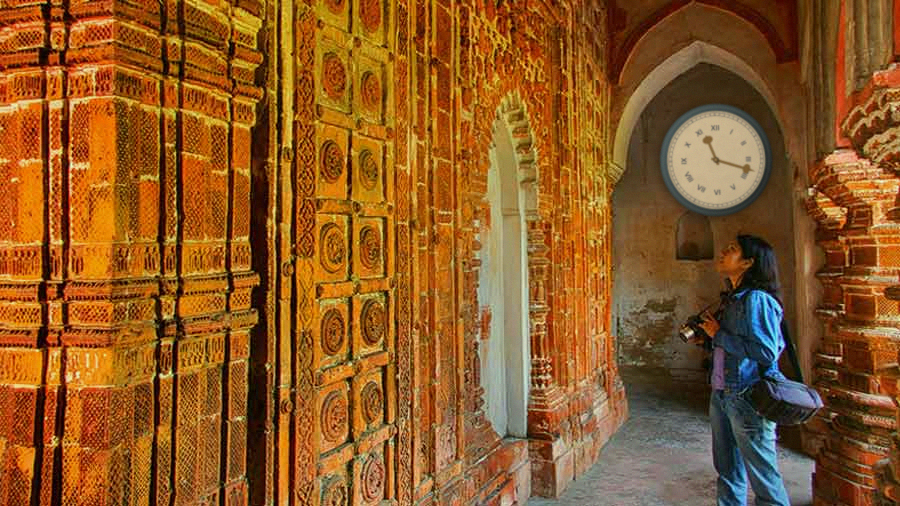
11,18
